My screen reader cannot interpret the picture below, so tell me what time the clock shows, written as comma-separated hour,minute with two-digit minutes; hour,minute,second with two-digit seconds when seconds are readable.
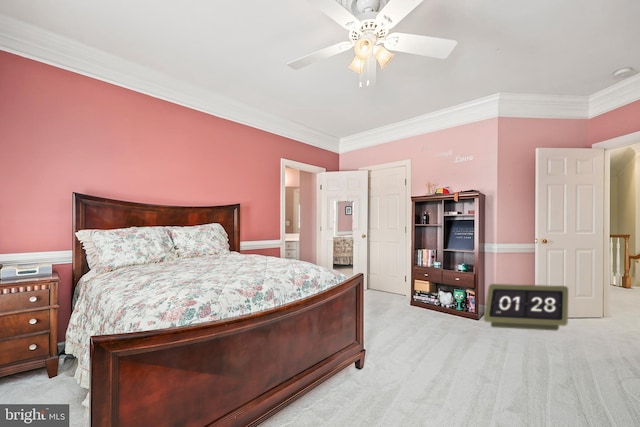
1,28
